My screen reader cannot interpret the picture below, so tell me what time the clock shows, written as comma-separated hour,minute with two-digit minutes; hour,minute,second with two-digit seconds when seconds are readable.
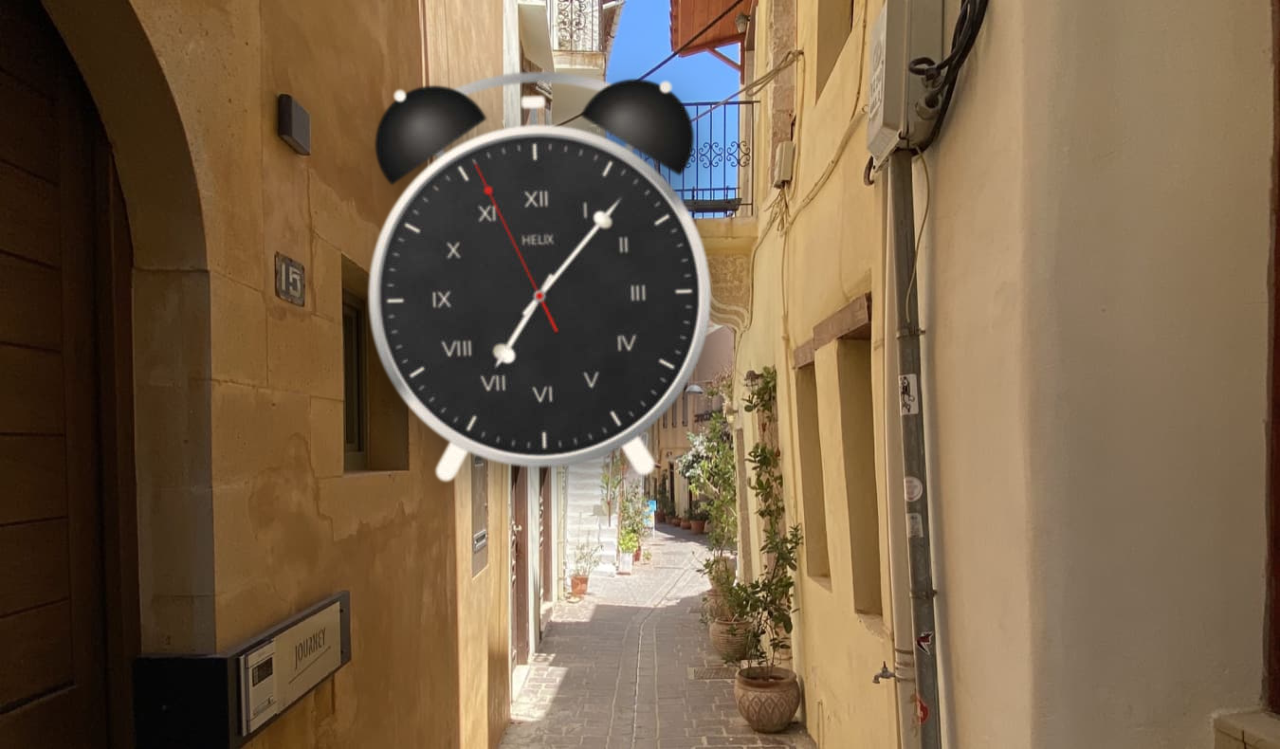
7,06,56
